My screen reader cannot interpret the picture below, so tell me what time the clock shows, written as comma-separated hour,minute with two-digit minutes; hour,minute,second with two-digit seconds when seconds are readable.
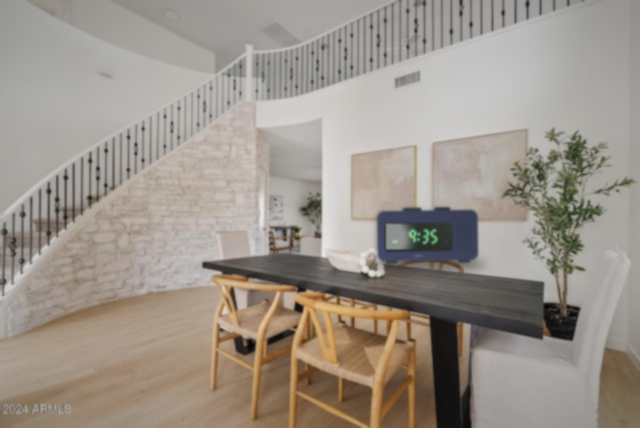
9,35
